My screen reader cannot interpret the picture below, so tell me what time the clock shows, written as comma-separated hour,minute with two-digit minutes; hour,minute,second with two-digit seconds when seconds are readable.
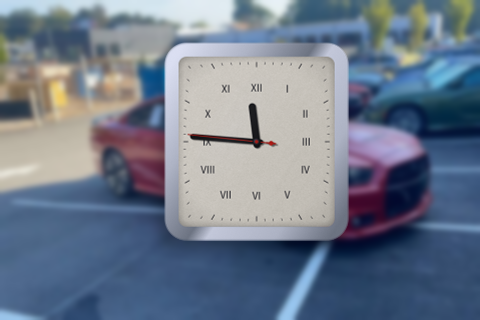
11,45,46
